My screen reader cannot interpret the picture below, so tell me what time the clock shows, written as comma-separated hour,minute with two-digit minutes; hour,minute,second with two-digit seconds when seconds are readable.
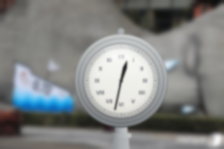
12,32
